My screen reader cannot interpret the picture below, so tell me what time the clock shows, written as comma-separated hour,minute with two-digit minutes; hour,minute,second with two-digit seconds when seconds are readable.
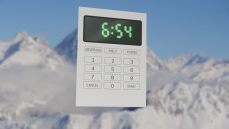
6,54
